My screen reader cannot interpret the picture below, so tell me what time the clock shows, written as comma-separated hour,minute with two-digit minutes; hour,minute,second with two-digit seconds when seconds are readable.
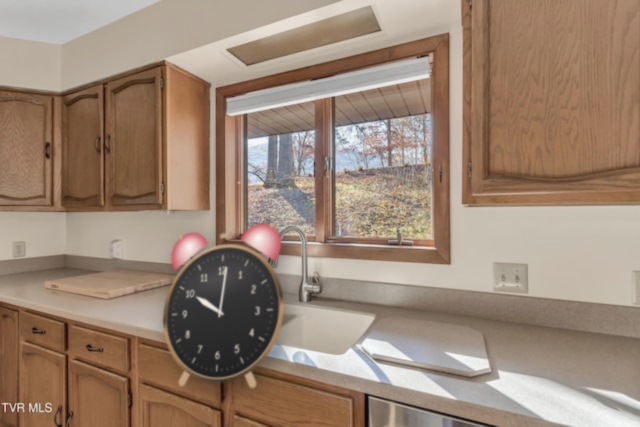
10,01
